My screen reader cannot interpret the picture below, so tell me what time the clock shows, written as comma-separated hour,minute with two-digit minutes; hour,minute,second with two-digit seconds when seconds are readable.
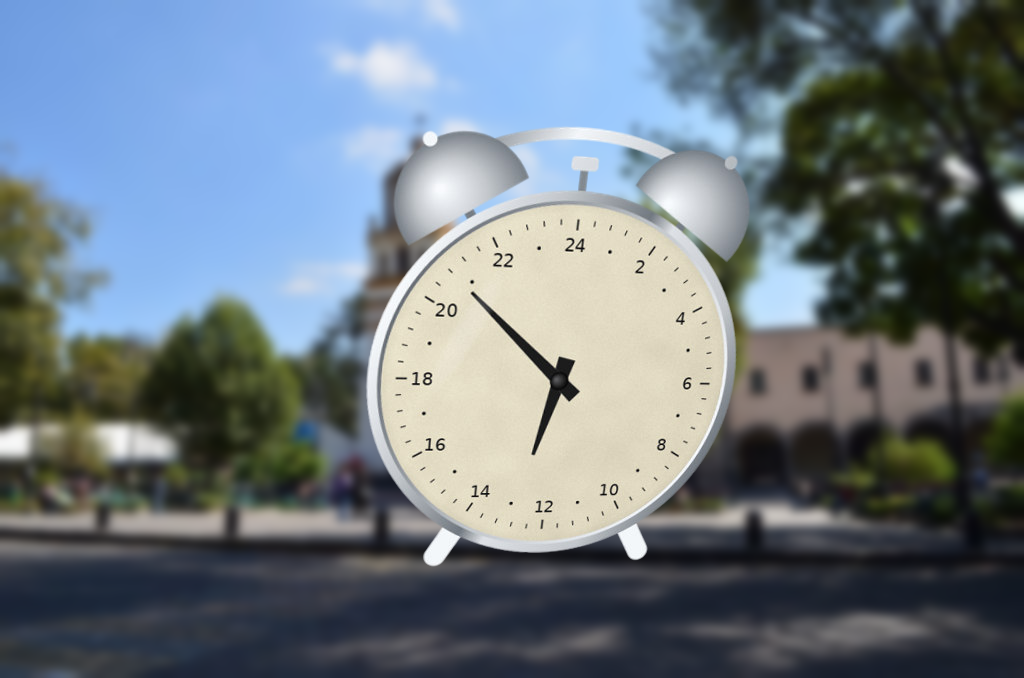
12,52
